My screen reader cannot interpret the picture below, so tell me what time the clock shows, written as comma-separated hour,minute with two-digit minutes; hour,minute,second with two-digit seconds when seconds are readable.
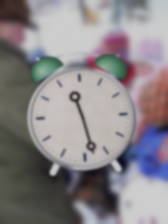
11,28
